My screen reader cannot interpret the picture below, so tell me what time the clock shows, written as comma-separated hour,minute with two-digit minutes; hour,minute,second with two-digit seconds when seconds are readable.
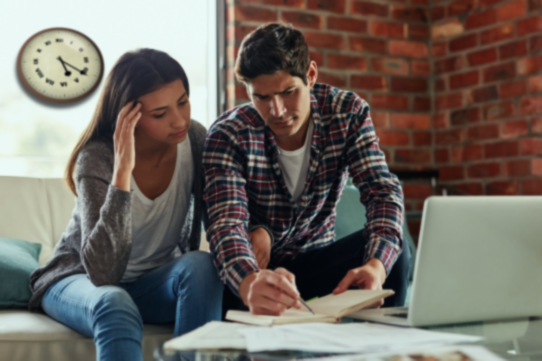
5,21
